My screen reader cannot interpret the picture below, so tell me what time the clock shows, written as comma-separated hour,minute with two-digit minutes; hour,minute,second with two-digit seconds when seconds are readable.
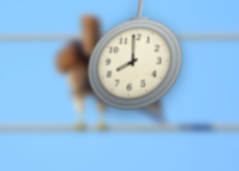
7,59
